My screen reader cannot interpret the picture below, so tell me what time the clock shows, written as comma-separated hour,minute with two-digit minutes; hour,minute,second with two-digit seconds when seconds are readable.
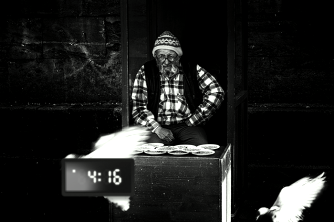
4,16
